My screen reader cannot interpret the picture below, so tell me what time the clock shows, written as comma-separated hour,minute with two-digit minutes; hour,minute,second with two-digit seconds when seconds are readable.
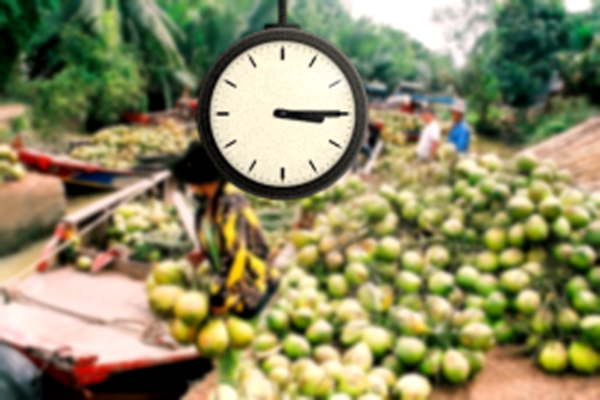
3,15
